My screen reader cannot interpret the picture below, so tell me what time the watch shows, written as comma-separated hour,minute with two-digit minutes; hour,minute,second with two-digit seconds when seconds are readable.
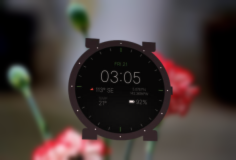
3,05
